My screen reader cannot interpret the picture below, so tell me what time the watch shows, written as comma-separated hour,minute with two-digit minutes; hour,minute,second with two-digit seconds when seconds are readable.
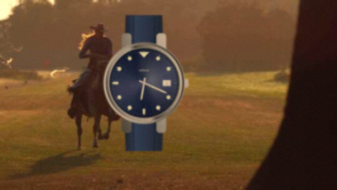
6,19
